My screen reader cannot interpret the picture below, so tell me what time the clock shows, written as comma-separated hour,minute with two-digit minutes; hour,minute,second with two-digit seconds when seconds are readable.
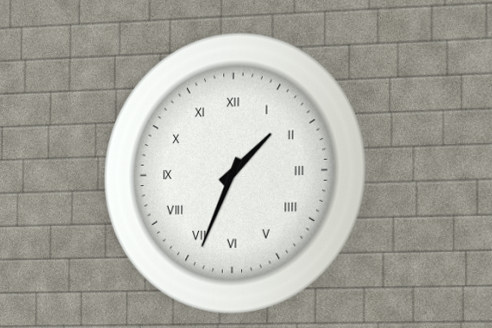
1,34
